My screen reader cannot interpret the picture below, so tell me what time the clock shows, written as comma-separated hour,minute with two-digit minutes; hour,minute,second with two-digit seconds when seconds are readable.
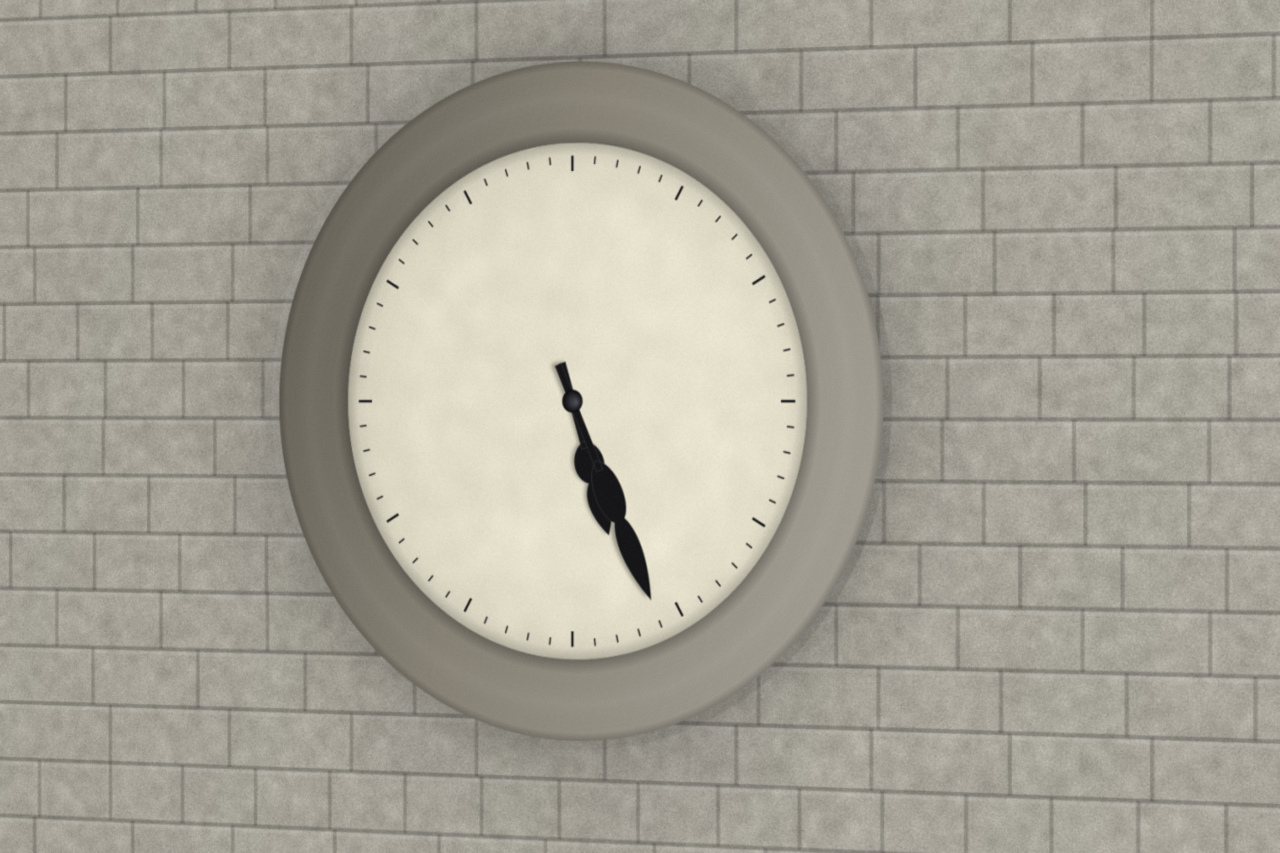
5,26
